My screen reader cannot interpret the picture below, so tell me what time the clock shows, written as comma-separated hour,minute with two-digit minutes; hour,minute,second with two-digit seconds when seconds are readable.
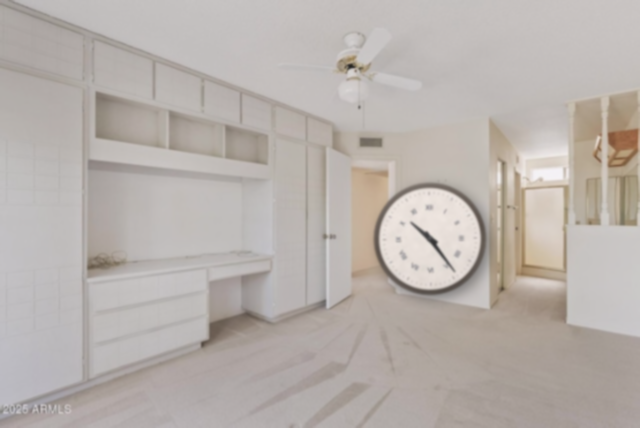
10,24
